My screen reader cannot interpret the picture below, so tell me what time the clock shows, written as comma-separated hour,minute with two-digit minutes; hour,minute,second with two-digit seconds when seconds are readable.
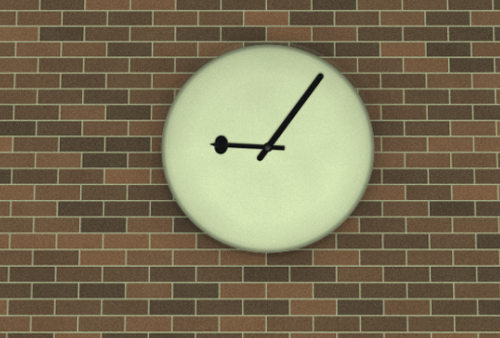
9,06
